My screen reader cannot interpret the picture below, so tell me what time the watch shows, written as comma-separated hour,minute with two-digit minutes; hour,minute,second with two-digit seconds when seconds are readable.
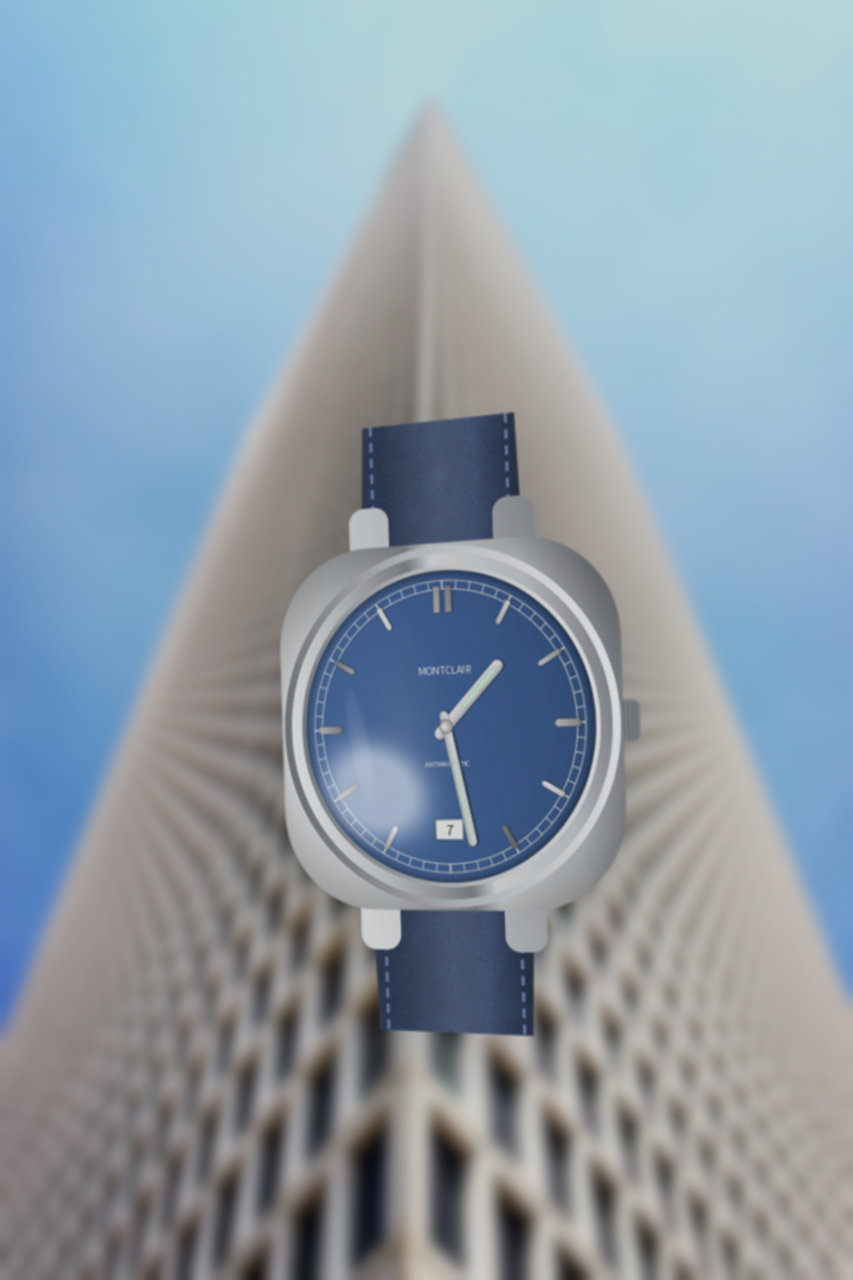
1,28
